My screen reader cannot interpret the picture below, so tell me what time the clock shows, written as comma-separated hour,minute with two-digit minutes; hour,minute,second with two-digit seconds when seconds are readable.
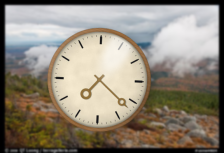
7,22
